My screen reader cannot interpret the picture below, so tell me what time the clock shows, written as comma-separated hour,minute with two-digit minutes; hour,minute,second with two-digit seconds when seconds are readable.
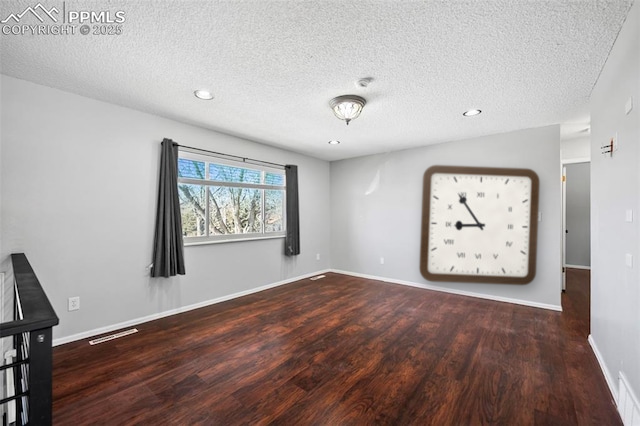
8,54
